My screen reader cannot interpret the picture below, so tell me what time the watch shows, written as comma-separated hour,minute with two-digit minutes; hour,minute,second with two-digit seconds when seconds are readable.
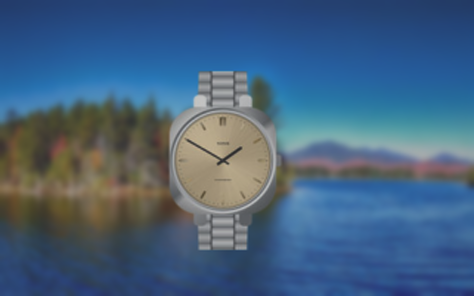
1,50
